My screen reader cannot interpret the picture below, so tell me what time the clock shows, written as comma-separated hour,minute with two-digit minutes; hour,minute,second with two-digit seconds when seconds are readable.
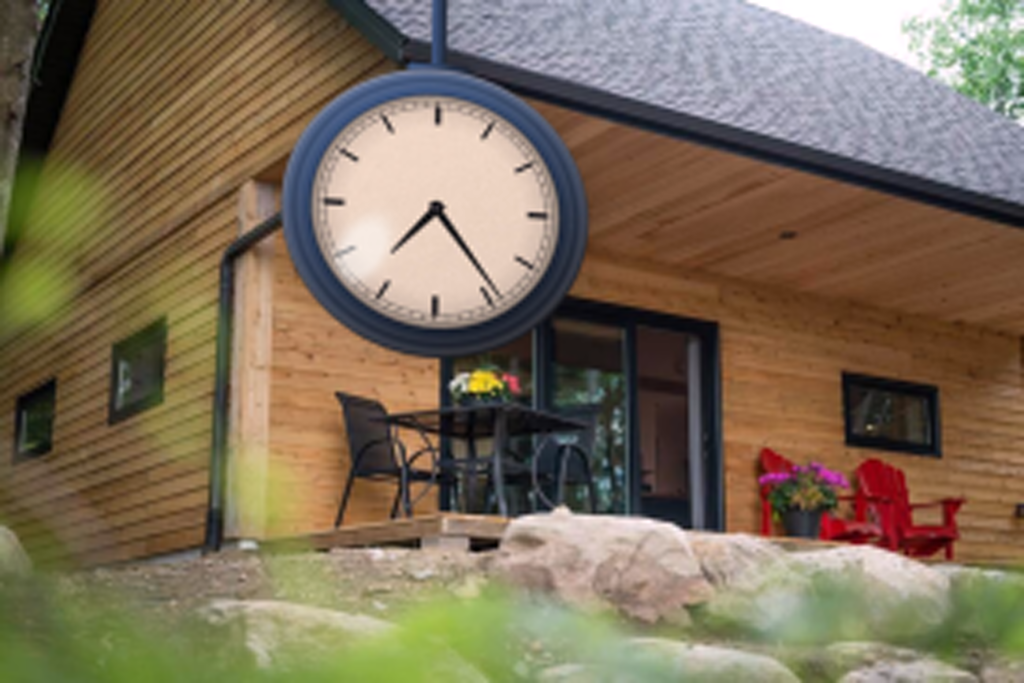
7,24
